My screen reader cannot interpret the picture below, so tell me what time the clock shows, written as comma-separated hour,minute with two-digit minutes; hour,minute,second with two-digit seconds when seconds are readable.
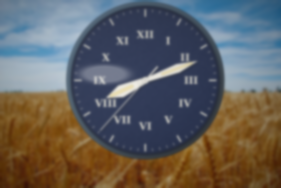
8,11,37
